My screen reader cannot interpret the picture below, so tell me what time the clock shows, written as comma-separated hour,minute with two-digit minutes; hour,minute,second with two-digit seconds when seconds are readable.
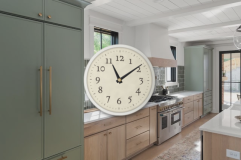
11,09
